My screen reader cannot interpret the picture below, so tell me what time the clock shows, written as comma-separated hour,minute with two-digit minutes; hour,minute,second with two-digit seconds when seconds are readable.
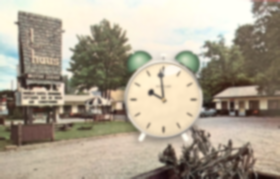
9,59
